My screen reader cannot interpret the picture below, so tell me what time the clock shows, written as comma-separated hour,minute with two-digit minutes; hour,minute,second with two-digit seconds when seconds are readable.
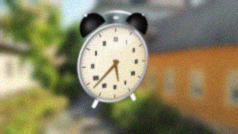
5,38
